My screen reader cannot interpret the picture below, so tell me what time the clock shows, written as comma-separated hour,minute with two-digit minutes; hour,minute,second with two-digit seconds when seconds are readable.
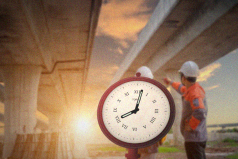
8,02
